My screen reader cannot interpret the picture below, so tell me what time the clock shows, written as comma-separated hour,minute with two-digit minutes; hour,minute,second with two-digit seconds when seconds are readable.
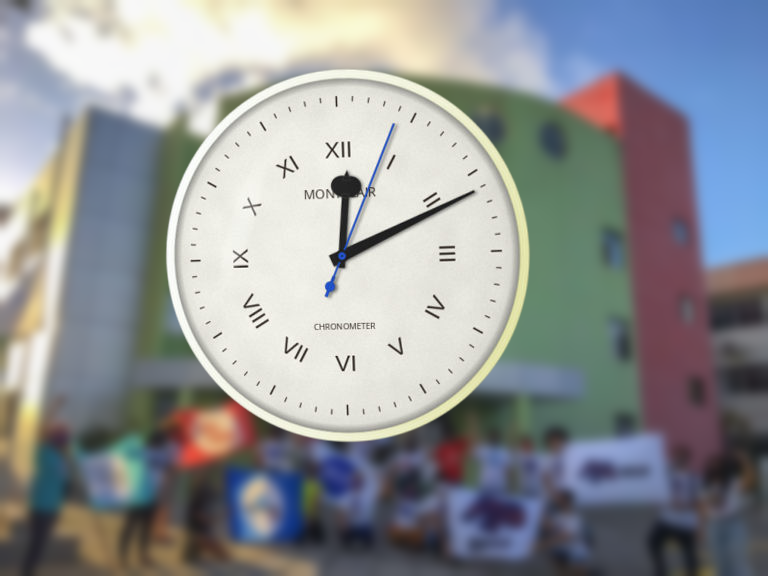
12,11,04
